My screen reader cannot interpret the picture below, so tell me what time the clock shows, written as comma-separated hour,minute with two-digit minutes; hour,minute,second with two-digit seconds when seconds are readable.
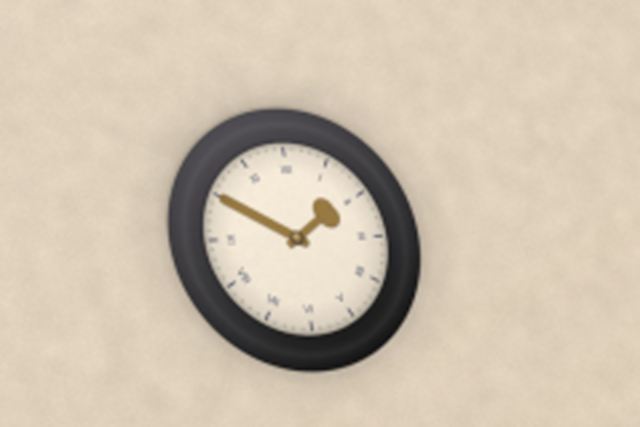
1,50
